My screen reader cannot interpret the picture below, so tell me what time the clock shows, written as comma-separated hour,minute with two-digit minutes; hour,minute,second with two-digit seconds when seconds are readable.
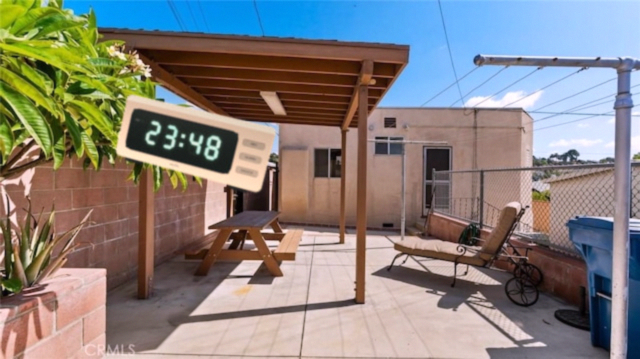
23,48
